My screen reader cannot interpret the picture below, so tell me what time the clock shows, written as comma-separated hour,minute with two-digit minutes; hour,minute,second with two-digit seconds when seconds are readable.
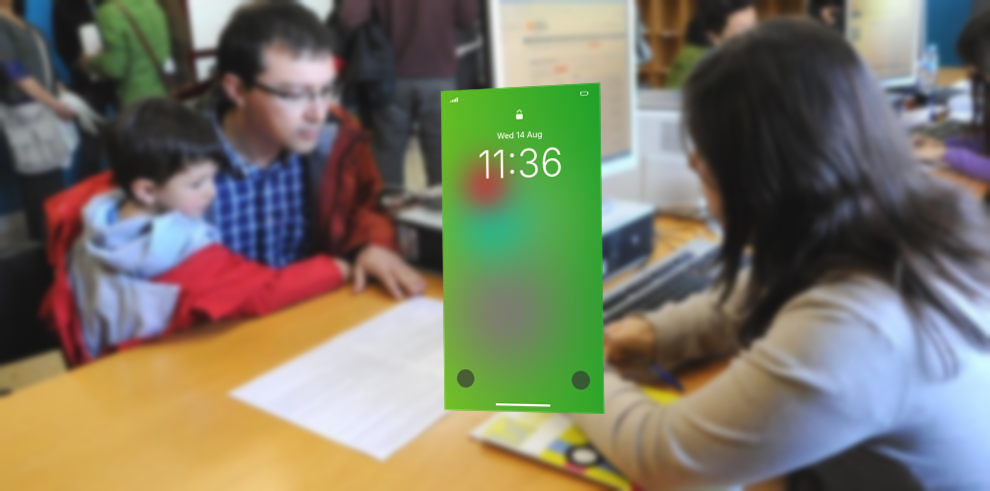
11,36
